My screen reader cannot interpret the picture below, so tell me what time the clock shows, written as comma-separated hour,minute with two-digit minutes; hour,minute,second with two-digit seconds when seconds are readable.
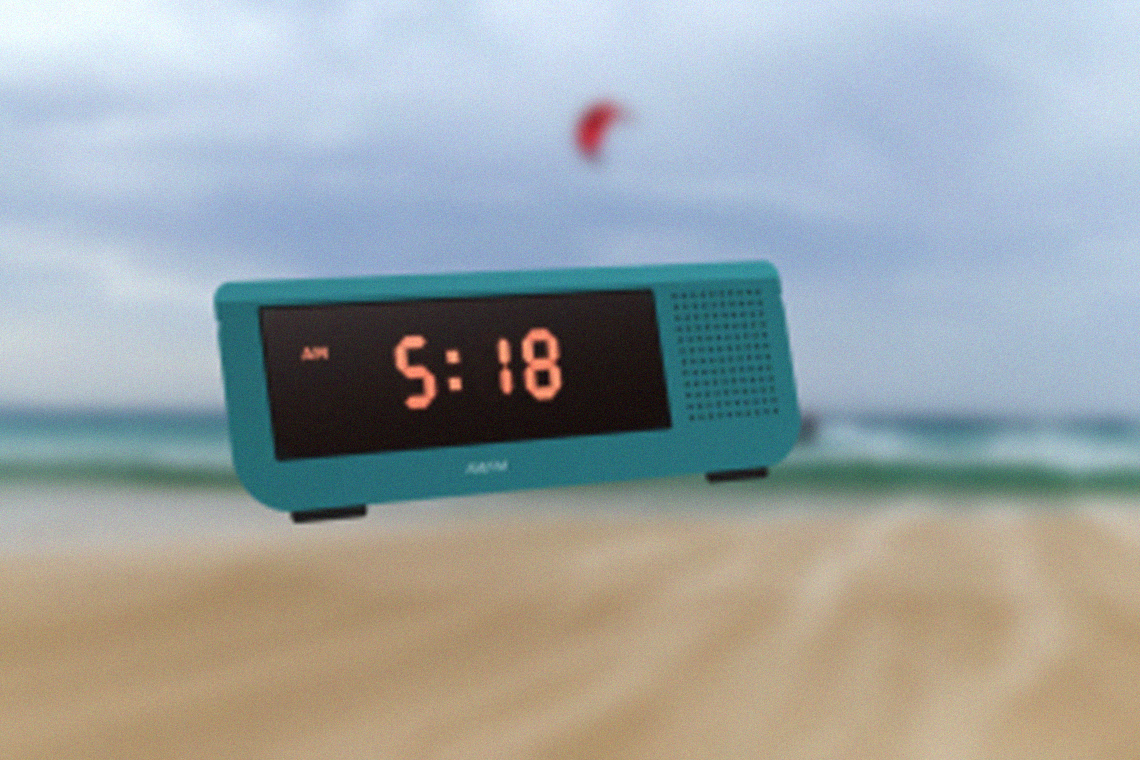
5,18
